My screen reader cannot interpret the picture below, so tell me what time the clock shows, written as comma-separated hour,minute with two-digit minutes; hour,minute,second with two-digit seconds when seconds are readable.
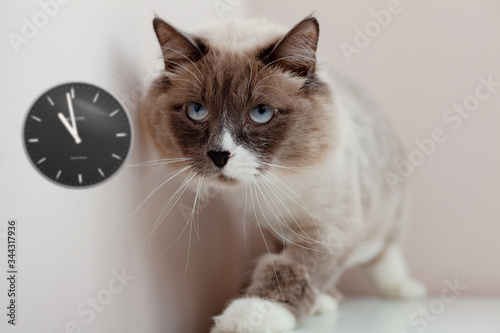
10,59
